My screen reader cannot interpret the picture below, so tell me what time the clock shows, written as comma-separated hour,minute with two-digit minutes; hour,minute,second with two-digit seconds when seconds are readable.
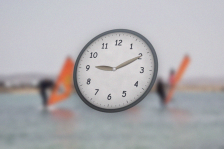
9,10
